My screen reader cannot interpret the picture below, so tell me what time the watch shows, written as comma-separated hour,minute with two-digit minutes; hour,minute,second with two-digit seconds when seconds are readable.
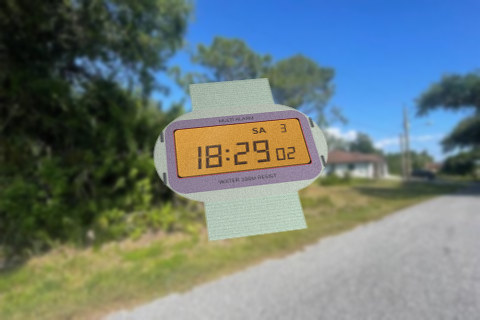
18,29,02
